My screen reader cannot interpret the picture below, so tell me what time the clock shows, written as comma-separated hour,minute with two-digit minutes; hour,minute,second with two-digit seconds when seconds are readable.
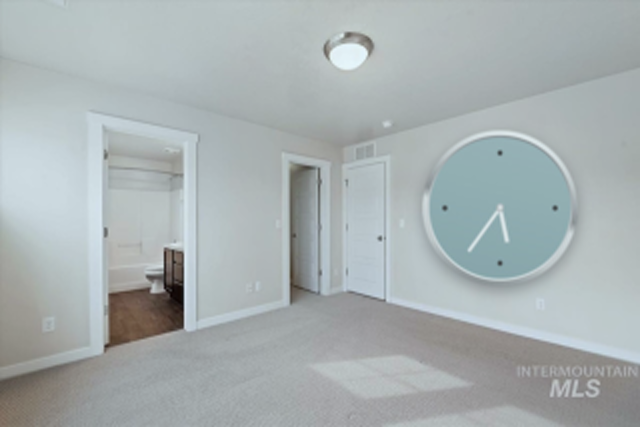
5,36
